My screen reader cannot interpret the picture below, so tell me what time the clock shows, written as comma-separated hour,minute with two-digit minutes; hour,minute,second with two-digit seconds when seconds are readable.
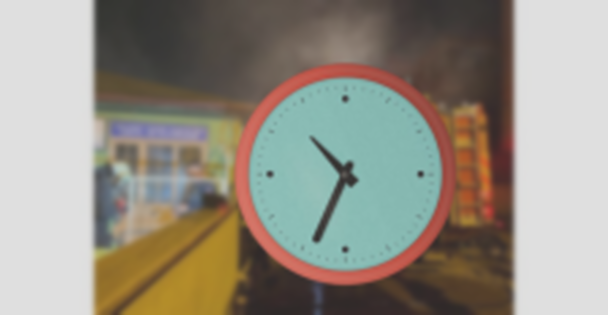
10,34
